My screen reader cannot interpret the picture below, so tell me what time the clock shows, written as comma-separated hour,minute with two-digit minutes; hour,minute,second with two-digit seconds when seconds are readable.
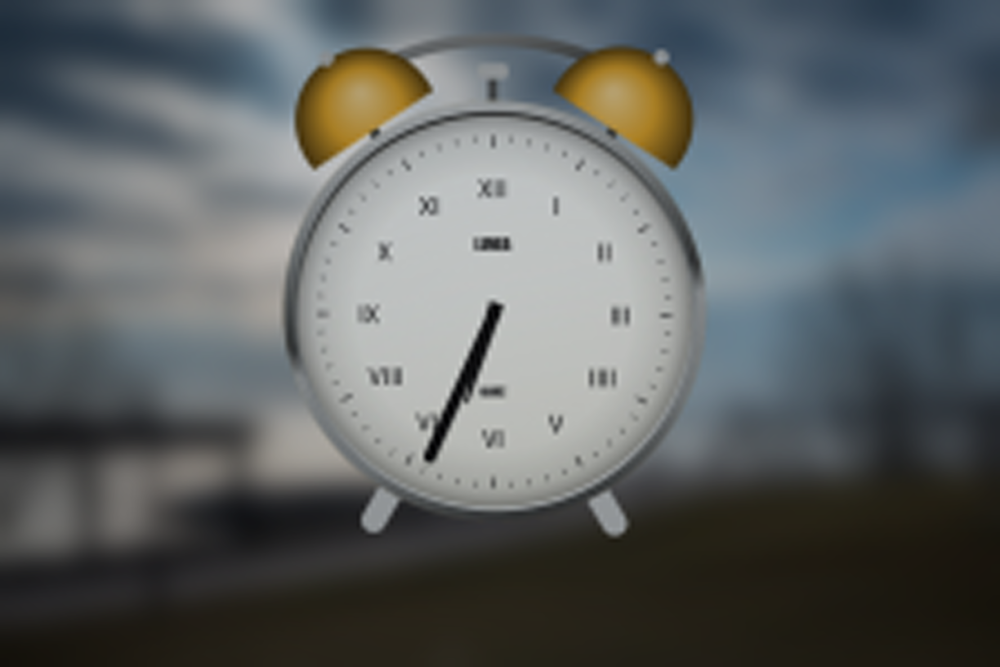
6,34
